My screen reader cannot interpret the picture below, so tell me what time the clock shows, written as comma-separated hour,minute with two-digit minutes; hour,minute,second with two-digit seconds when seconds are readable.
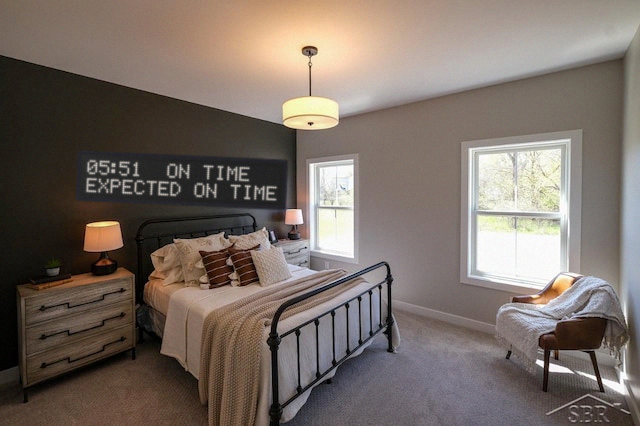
5,51
